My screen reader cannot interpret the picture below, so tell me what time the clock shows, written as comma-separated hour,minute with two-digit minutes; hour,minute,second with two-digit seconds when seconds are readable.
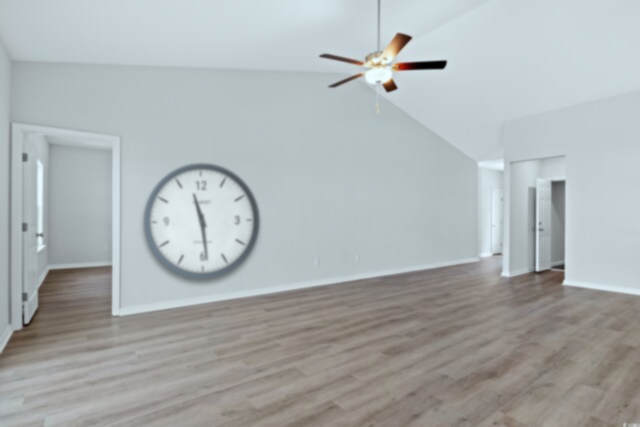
11,29
